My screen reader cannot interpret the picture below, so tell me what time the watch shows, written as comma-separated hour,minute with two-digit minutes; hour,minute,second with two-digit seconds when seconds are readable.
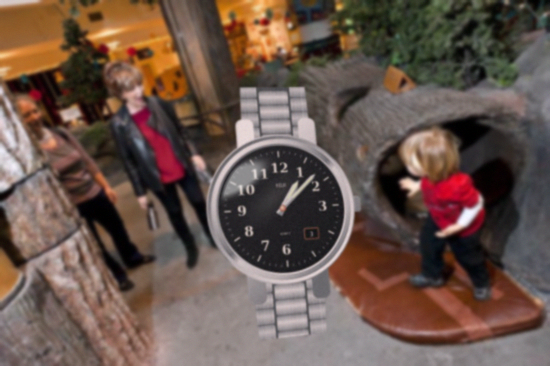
1,08
